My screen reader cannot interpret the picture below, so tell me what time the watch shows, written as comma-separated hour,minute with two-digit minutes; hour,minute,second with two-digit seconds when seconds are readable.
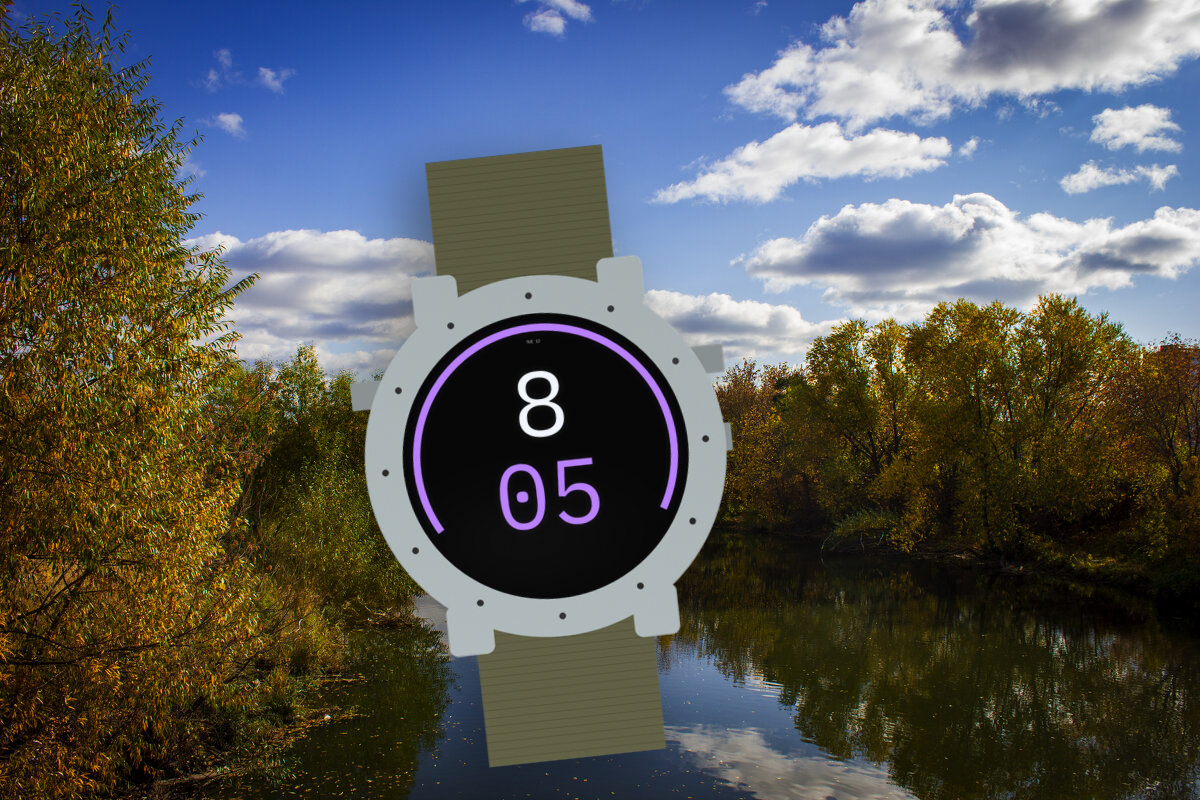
8,05
